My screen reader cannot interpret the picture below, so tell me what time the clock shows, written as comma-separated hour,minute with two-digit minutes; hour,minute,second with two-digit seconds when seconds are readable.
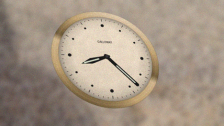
8,23
